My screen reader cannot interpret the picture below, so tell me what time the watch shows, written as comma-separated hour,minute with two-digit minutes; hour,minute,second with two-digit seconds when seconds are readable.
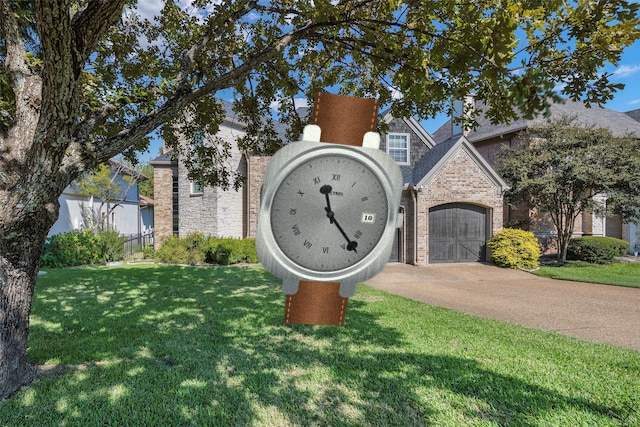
11,23
